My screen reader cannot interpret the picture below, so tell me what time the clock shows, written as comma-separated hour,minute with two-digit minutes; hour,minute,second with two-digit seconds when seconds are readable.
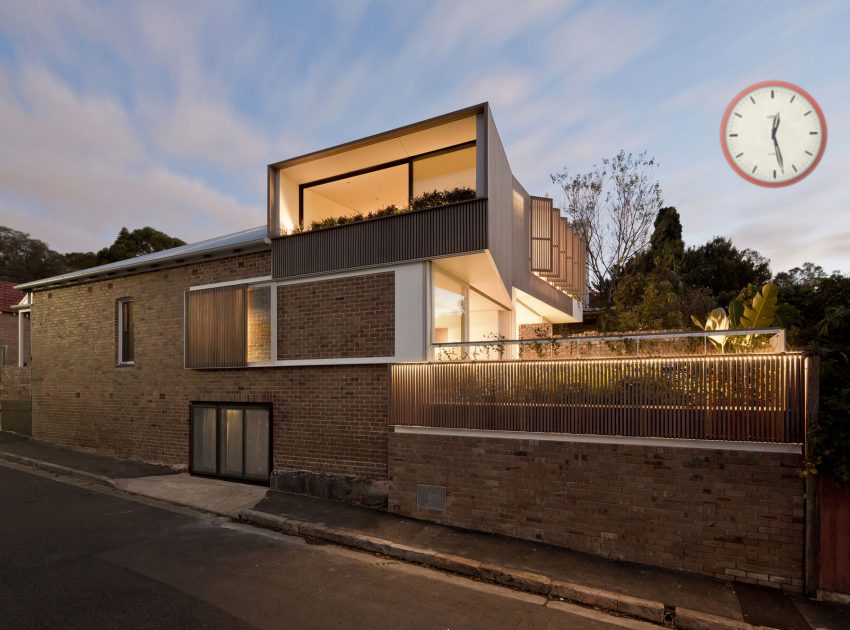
12,28
